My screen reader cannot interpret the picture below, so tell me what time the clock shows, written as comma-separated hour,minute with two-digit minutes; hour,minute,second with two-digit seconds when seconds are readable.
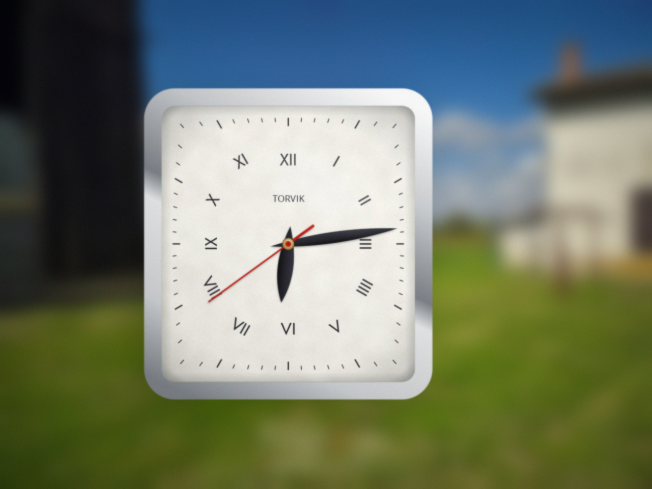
6,13,39
